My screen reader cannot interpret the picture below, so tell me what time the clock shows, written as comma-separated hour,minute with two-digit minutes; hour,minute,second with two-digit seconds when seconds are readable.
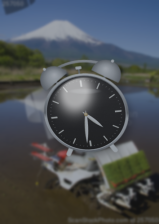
4,31
